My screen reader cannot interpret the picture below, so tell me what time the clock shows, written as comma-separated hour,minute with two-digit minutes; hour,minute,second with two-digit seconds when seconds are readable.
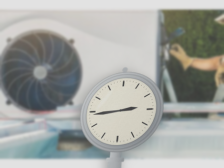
2,44
